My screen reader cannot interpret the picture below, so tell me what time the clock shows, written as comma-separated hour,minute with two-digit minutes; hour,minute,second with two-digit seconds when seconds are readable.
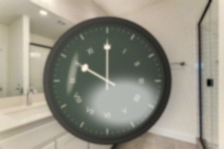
10,00
